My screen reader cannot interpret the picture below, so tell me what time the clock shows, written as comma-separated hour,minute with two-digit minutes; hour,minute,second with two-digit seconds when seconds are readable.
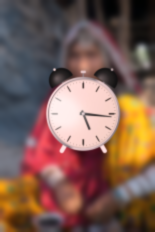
5,16
